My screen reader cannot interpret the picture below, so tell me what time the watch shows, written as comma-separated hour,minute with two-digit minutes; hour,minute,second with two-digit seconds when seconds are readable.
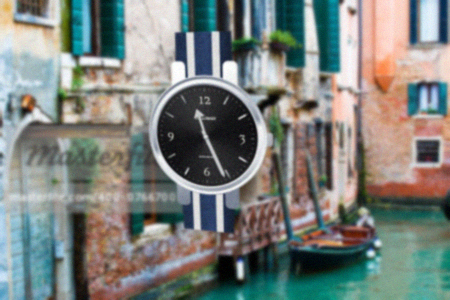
11,26
